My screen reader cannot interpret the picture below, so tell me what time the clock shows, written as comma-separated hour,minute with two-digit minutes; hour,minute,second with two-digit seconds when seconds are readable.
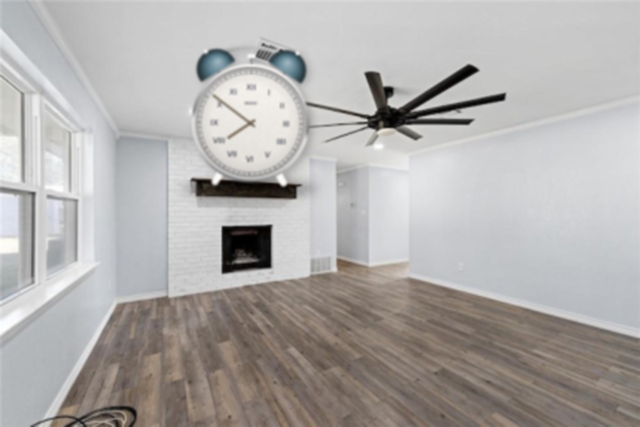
7,51
